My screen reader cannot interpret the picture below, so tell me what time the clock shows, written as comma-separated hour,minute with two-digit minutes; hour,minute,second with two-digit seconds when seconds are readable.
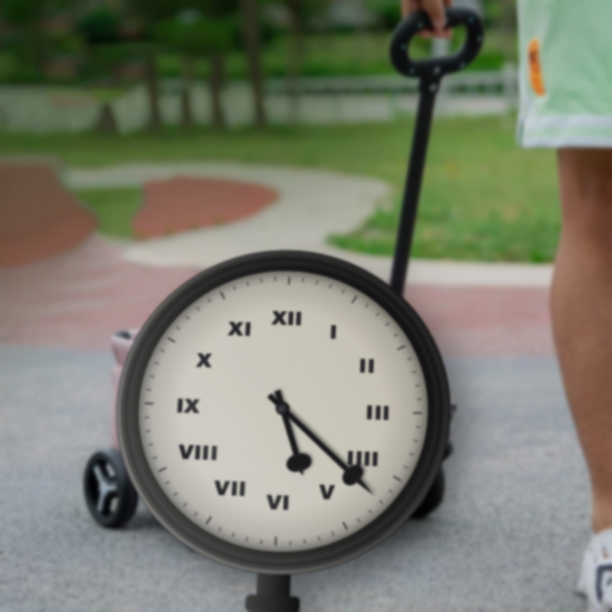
5,22
